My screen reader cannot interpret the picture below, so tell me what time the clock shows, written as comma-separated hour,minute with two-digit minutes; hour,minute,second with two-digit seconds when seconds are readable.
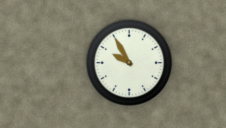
9,55
